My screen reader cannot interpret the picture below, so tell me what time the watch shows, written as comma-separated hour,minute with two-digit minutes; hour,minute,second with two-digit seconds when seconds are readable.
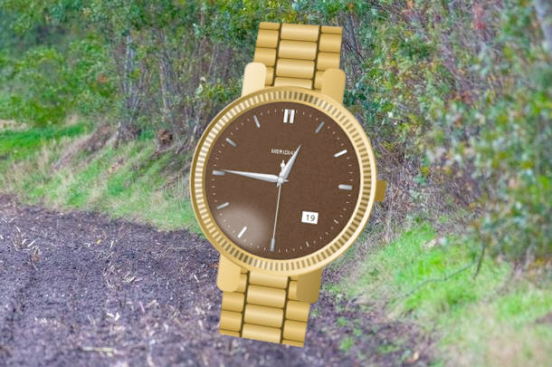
12,45,30
